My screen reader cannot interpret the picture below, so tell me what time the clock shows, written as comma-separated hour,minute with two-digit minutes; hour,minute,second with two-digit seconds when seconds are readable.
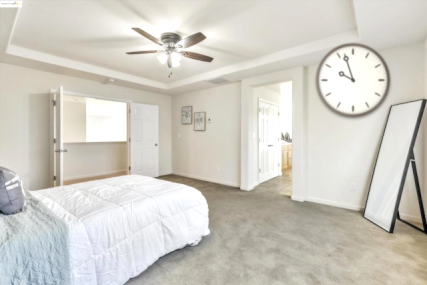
9,57
